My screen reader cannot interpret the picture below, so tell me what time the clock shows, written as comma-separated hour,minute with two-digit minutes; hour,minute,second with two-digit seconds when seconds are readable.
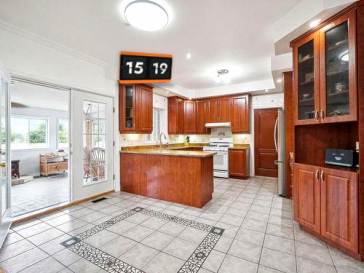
15,19
